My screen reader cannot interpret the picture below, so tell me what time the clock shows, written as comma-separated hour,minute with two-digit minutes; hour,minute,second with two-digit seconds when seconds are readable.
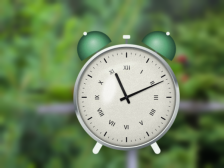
11,11
